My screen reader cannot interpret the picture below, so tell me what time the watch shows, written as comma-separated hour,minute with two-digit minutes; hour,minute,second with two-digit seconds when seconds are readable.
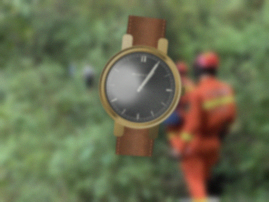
1,05
